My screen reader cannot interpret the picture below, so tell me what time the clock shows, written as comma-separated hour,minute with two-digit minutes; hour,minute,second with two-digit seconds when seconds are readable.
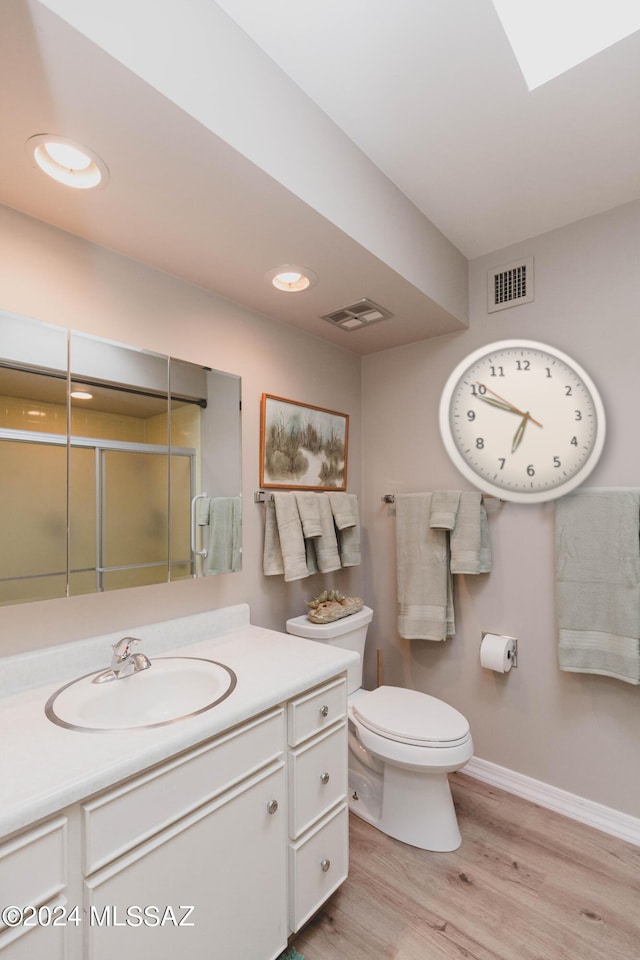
6,48,51
